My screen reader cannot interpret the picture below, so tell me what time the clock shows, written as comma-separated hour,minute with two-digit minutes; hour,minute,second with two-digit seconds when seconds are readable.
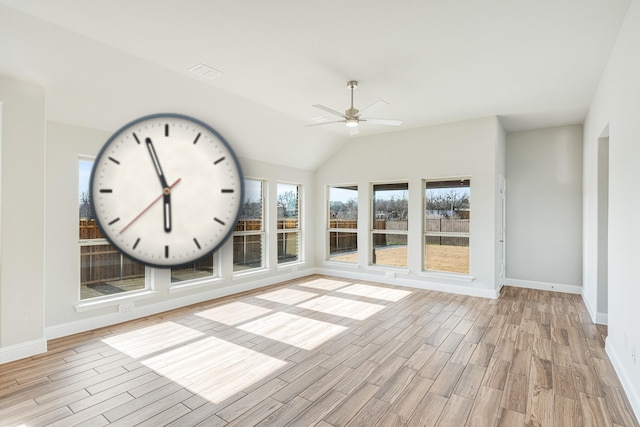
5,56,38
